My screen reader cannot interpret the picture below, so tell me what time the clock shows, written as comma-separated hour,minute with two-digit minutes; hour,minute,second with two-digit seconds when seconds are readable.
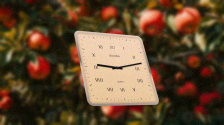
9,13
